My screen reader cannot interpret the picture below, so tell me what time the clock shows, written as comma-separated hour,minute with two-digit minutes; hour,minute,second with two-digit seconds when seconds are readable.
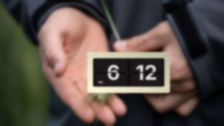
6,12
